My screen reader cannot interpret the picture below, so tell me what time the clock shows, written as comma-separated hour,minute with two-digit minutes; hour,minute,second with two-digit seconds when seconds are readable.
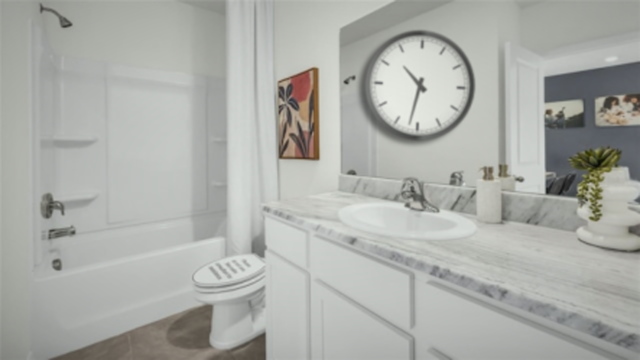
10,32
